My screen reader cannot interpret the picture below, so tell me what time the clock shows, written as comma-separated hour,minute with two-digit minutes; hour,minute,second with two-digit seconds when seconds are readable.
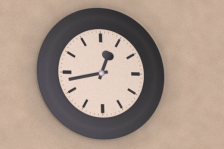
12,43
